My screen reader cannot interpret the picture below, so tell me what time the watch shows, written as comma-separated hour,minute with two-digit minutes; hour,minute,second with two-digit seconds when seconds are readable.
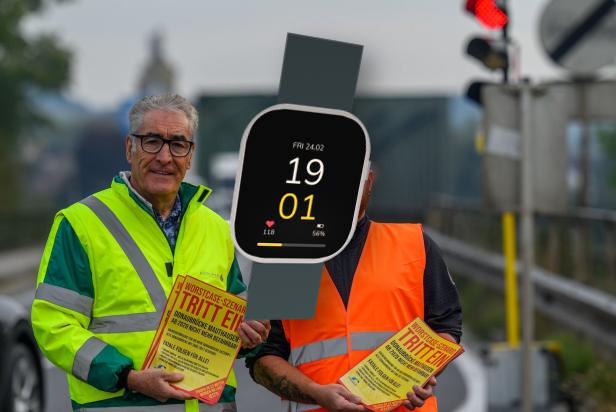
19,01
